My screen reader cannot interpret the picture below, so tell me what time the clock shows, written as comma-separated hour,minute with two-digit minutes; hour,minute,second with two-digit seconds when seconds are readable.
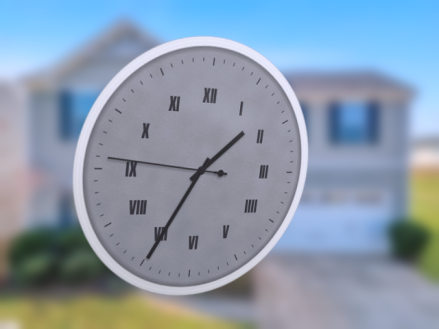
1,34,46
